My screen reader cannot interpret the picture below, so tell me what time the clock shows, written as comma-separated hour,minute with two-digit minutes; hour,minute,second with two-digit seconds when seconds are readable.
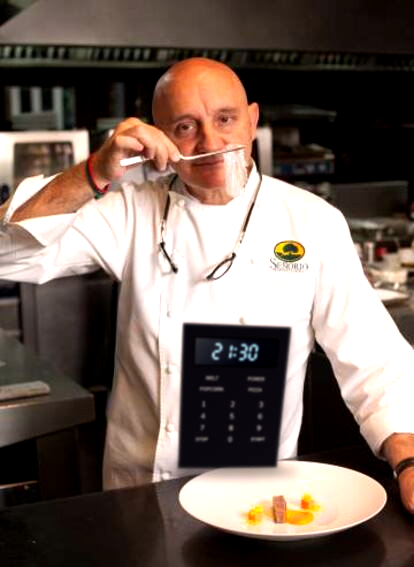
21,30
